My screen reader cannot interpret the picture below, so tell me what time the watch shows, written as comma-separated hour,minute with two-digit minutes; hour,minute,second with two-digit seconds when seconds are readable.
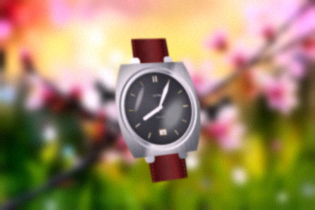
8,05
